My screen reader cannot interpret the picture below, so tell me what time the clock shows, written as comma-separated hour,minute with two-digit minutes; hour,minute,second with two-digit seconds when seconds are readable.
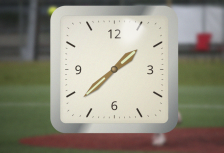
1,38
